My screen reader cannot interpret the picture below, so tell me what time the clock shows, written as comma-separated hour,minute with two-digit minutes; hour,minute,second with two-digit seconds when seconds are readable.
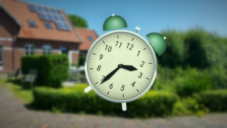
2,34
